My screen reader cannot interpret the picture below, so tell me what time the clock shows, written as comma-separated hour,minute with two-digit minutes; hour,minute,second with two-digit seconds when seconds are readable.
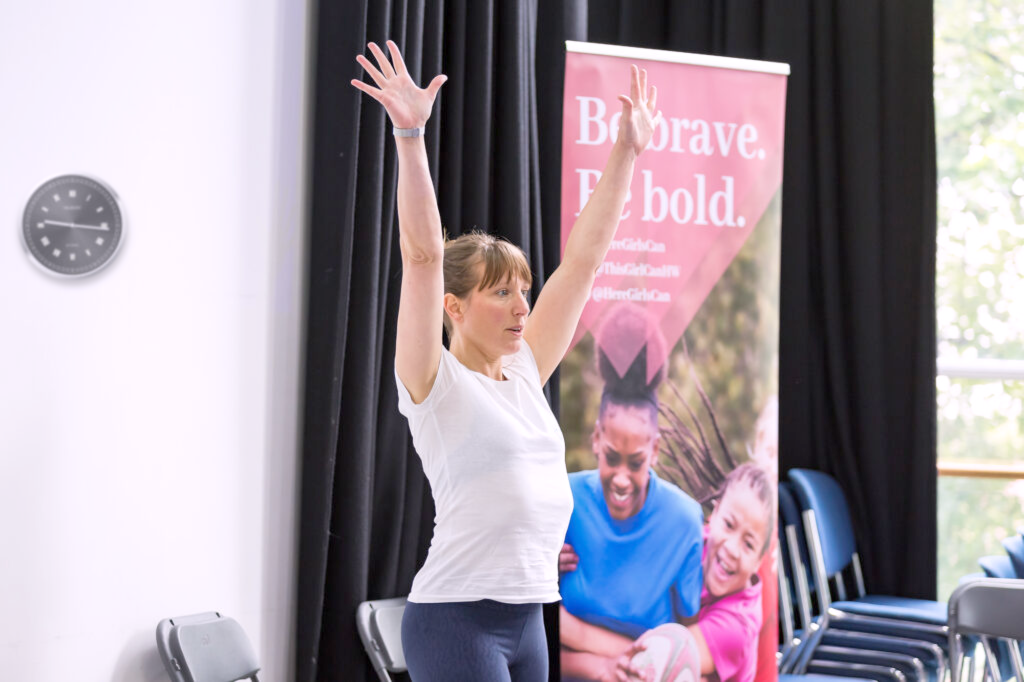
9,16
